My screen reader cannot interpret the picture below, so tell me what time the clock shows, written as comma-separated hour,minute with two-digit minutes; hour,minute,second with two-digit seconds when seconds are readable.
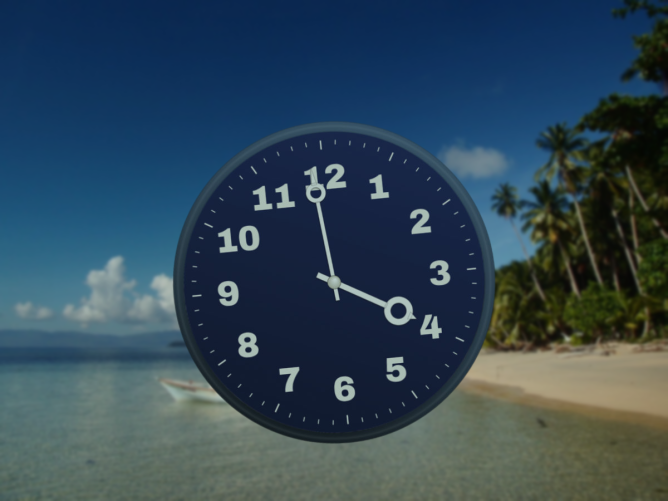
3,59
